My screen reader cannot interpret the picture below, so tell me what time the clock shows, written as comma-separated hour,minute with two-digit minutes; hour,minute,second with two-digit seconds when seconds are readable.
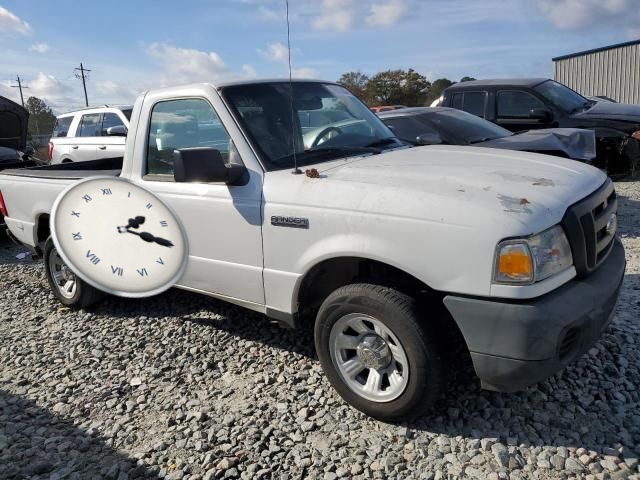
2,20
